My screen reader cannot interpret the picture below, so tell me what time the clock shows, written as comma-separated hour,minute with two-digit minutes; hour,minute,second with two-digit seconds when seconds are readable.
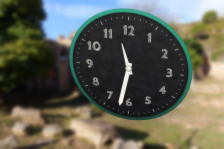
11,32
